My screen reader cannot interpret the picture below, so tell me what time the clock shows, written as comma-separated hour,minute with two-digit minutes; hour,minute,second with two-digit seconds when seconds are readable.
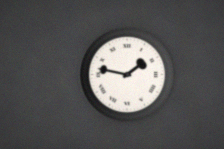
1,47
